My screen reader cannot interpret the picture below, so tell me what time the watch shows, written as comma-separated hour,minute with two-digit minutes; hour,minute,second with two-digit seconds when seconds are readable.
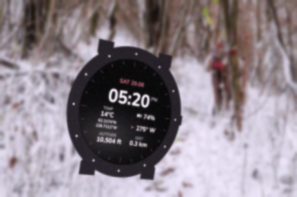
5,20
